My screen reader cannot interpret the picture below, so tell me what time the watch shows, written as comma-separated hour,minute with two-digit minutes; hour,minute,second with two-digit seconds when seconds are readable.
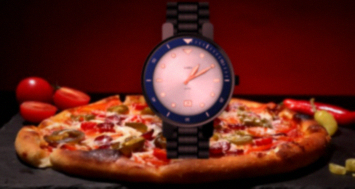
1,10
